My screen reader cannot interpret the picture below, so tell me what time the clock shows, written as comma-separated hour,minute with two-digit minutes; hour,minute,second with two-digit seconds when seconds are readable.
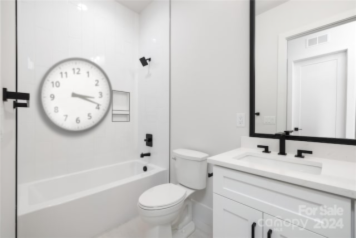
3,19
